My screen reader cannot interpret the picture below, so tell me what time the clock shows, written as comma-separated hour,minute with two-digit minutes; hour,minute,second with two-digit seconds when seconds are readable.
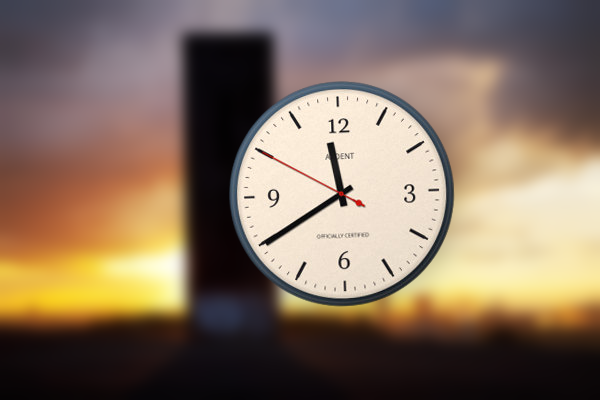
11,39,50
